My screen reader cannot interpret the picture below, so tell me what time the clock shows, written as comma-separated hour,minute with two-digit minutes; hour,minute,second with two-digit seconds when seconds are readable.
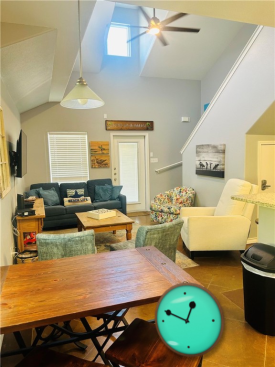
12,49
